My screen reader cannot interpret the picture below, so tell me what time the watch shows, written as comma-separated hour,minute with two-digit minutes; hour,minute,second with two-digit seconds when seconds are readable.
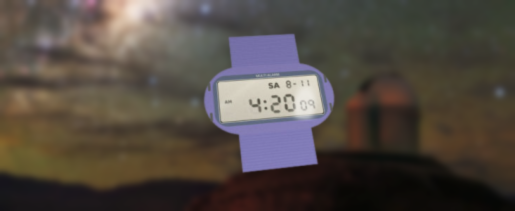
4,20,09
